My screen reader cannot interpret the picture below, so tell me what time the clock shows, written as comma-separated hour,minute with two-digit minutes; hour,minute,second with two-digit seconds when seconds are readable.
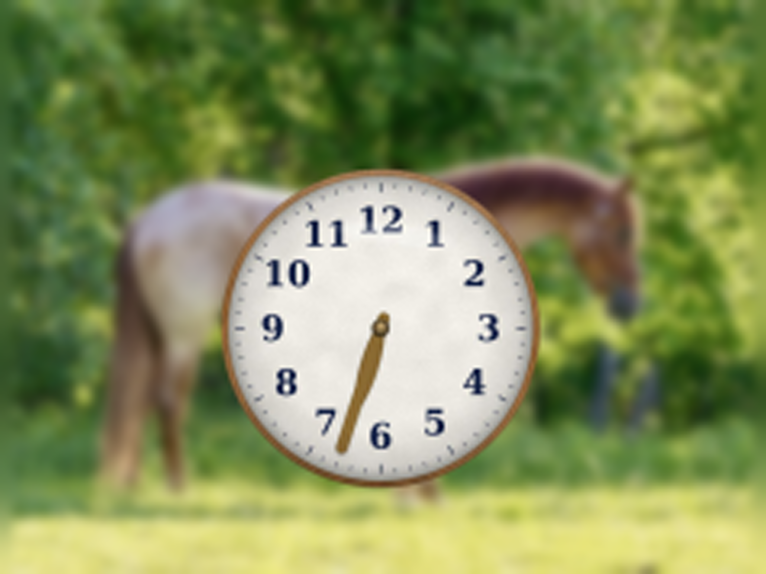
6,33
